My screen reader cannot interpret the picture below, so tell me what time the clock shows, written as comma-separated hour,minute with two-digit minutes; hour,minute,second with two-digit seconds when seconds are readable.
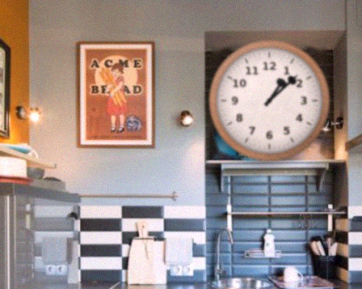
1,08
